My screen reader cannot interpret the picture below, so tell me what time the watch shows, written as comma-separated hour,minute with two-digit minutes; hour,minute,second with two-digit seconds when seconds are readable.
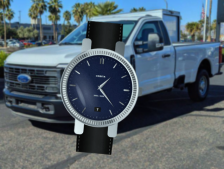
1,23
